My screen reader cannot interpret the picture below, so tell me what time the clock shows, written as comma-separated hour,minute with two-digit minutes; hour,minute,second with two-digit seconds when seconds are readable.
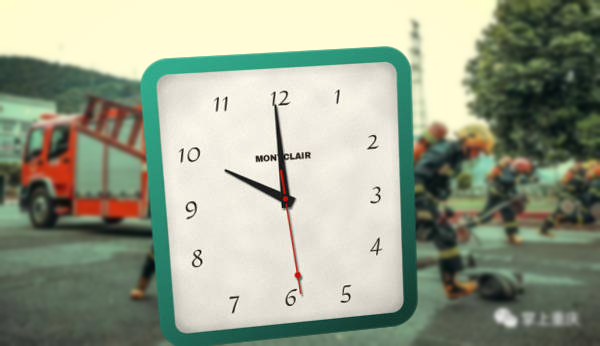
9,59,29
